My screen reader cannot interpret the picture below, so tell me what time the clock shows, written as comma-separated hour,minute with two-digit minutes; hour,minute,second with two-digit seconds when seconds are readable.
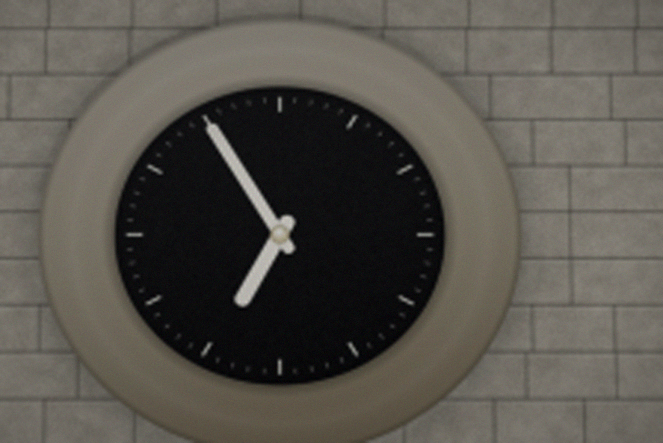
6,55
